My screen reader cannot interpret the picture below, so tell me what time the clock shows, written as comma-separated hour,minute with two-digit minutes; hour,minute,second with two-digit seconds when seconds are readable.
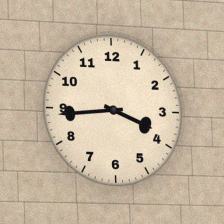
3,44
